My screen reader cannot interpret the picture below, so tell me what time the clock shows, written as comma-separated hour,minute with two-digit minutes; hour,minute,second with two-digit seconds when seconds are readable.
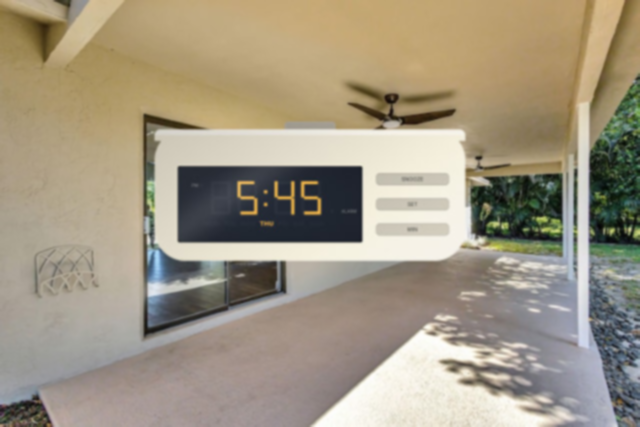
5,45
